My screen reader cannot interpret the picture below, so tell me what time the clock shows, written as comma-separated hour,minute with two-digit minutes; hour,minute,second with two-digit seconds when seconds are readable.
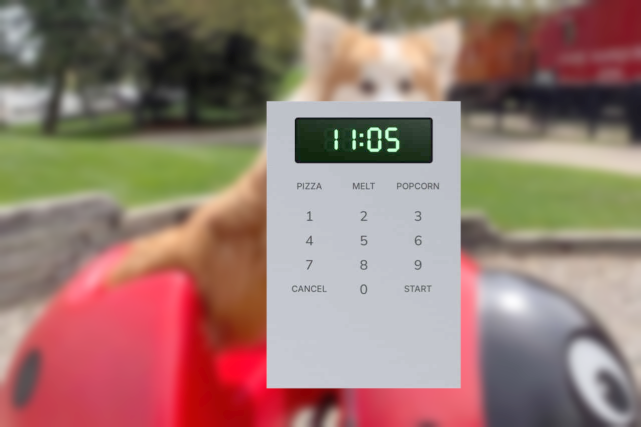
11,05
